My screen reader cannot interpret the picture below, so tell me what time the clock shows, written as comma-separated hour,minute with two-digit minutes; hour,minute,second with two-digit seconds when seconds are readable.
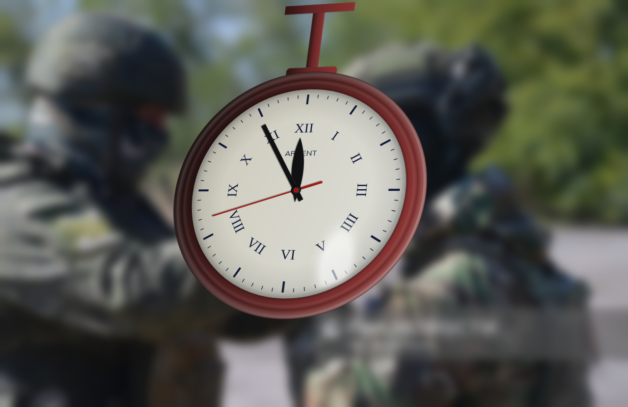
11,54,42
